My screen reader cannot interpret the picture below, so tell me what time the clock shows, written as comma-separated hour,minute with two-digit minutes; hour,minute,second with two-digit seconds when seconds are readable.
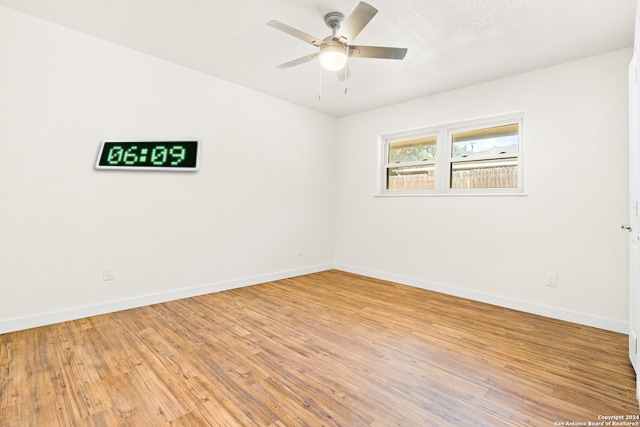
6,09
